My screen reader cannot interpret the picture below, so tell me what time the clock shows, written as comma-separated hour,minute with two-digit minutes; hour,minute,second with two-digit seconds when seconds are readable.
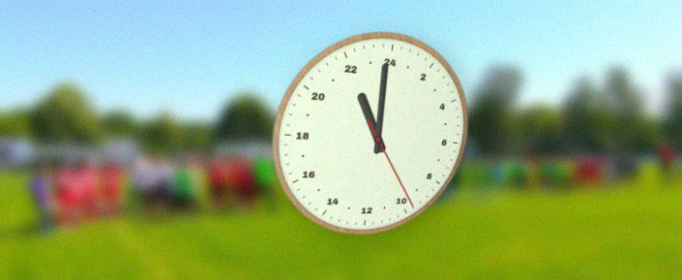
21,59,24
